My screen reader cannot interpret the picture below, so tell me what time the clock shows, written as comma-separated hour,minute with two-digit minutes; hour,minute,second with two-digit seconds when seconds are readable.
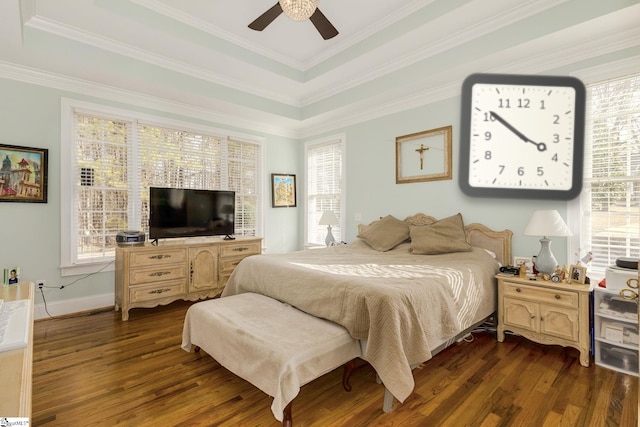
3,51
